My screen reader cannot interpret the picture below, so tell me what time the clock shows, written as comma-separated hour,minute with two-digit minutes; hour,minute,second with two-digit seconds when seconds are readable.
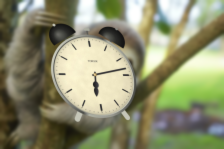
6,13
